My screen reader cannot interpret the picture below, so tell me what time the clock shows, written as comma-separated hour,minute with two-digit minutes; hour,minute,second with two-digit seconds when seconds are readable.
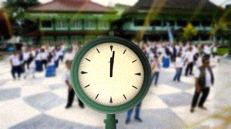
12,01
